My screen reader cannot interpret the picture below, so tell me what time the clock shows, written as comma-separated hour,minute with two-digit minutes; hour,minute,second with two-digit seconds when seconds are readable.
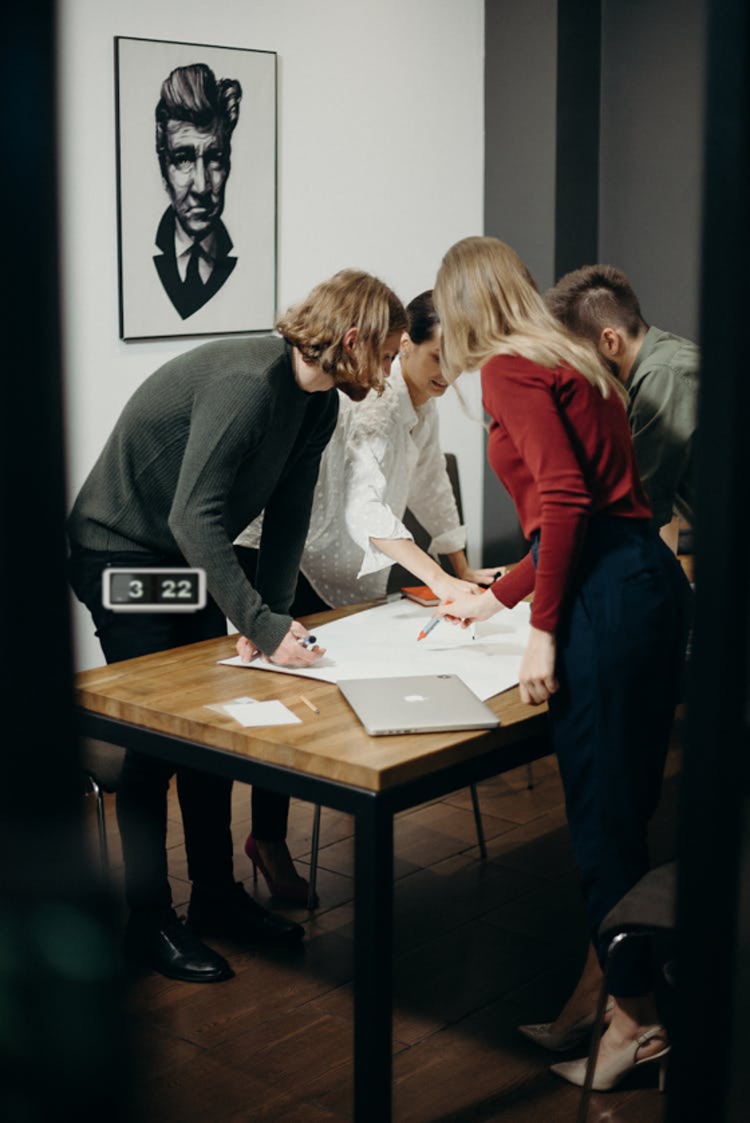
3,22
